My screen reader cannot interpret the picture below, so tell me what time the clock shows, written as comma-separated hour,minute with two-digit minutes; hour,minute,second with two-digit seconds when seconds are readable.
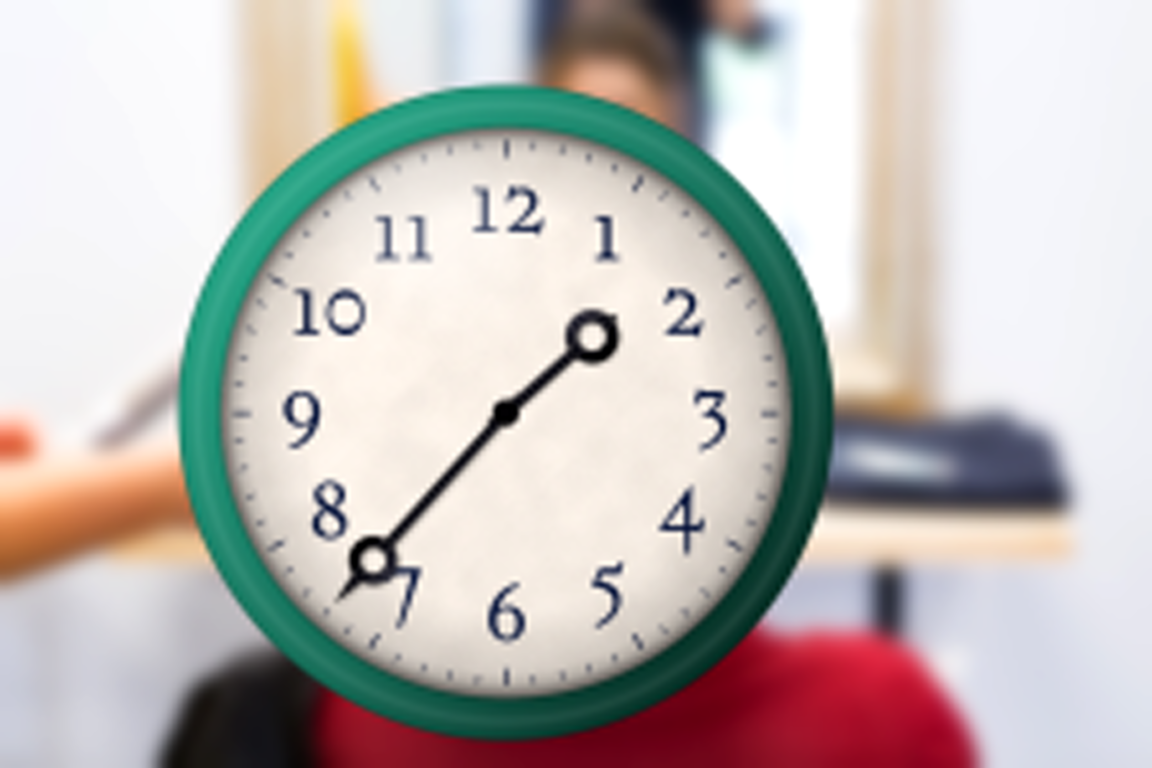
1,37
